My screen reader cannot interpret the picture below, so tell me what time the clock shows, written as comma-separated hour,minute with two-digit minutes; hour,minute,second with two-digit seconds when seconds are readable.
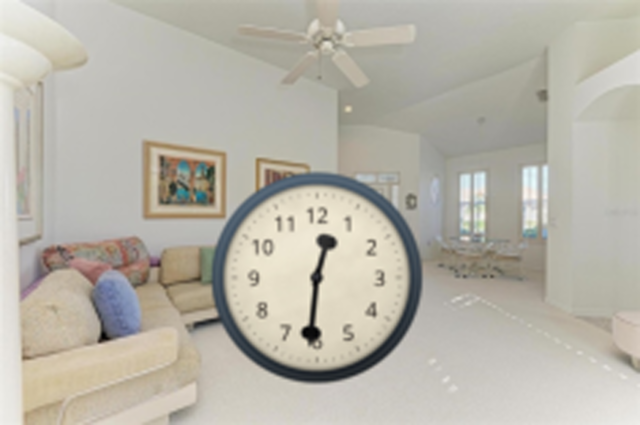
12,31
